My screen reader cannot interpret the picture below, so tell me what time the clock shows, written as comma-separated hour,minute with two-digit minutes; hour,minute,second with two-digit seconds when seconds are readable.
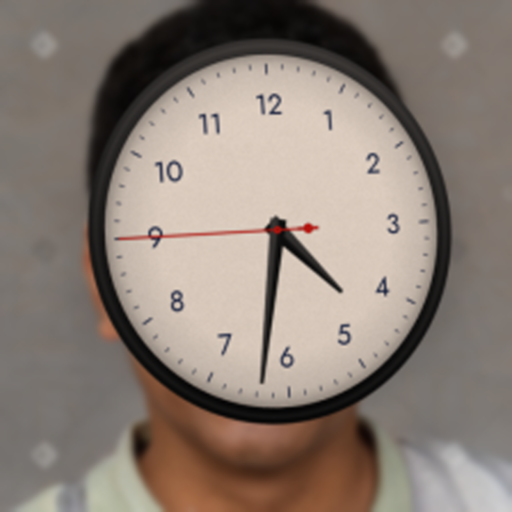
4,31,45
